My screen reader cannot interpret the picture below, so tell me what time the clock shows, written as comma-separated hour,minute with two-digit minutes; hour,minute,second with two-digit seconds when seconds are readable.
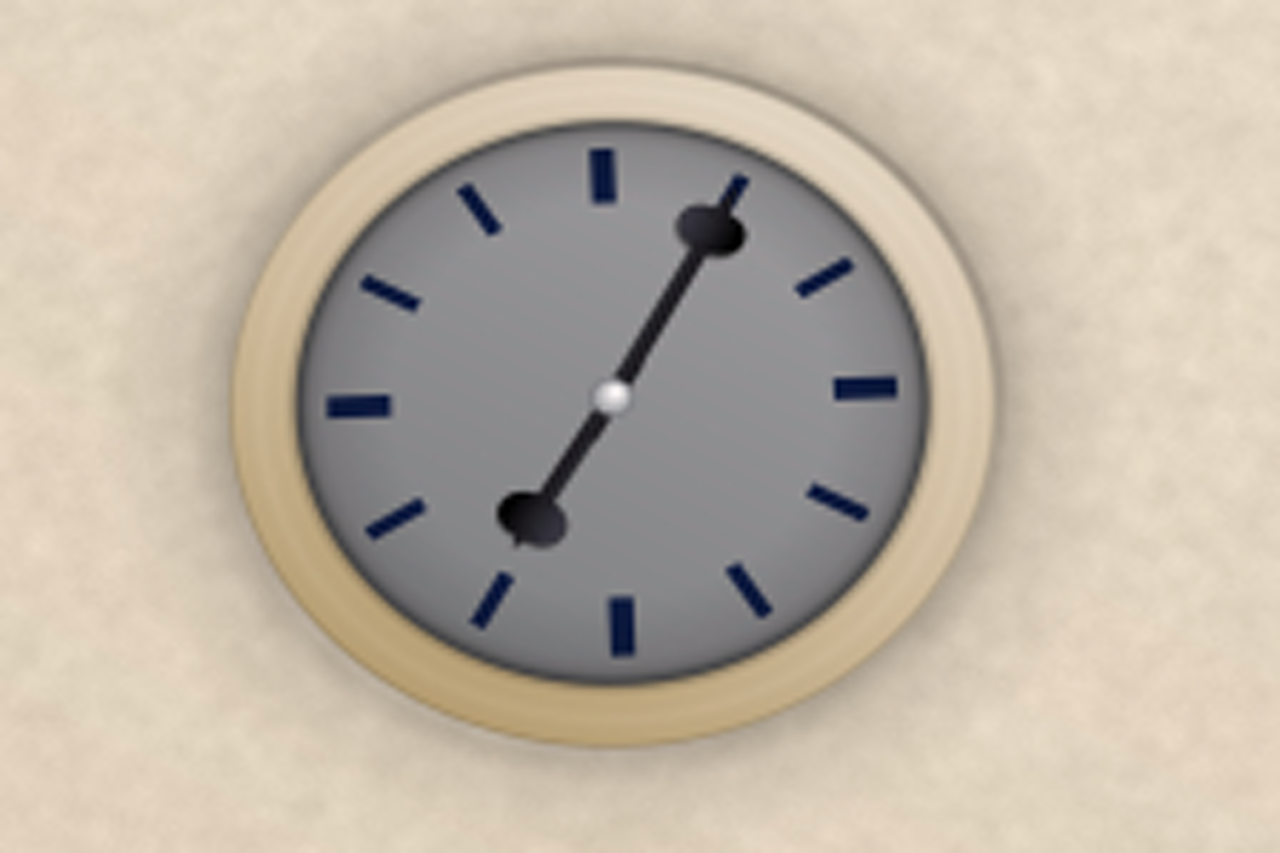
7,05
